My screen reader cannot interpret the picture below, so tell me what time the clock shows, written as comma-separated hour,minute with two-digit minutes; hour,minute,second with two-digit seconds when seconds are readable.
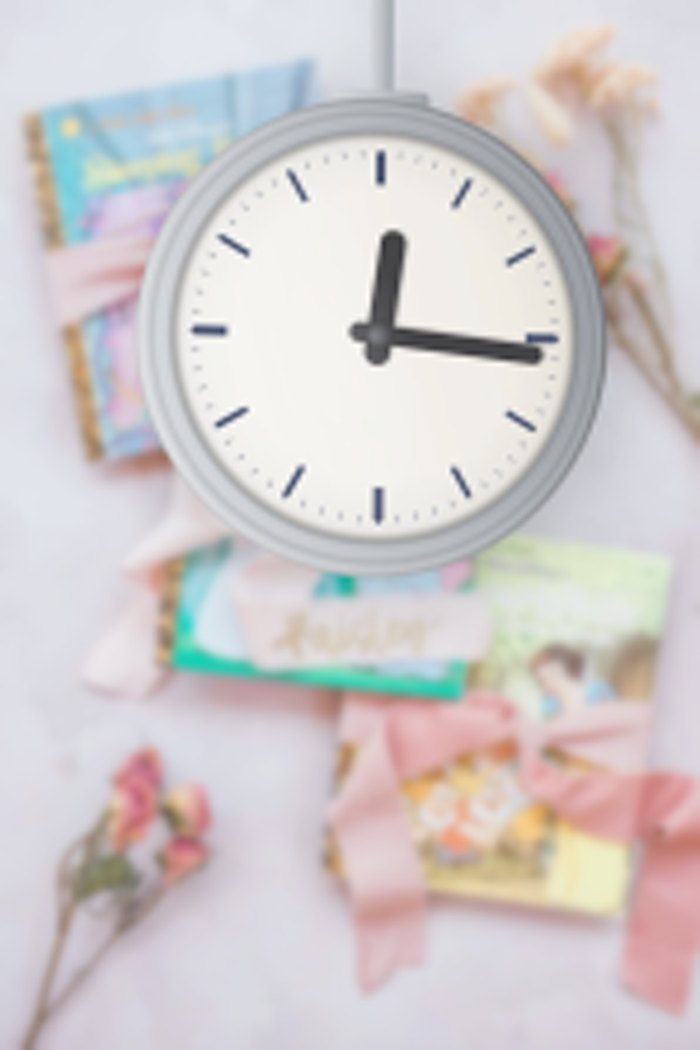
12,16
